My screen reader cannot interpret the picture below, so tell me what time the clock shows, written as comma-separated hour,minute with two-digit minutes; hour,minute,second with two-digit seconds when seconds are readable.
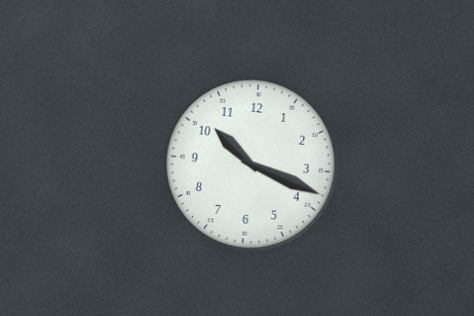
10,18
